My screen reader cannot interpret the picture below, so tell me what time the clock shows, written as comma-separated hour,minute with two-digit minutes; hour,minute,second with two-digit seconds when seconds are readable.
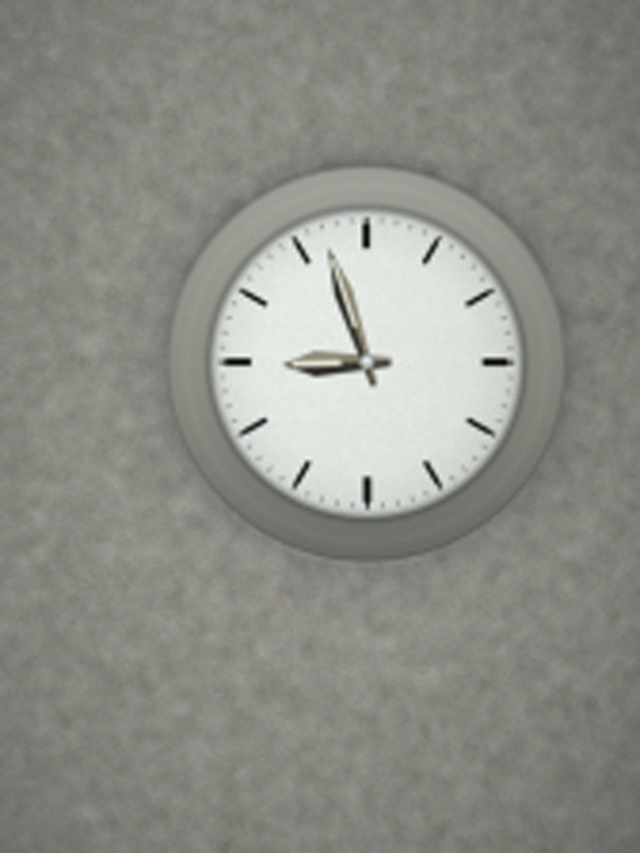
8,57
